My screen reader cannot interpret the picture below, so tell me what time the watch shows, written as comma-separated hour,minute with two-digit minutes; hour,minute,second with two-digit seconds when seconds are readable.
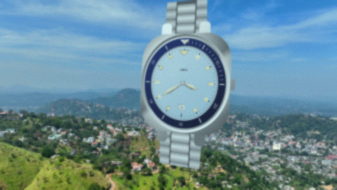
3,40
